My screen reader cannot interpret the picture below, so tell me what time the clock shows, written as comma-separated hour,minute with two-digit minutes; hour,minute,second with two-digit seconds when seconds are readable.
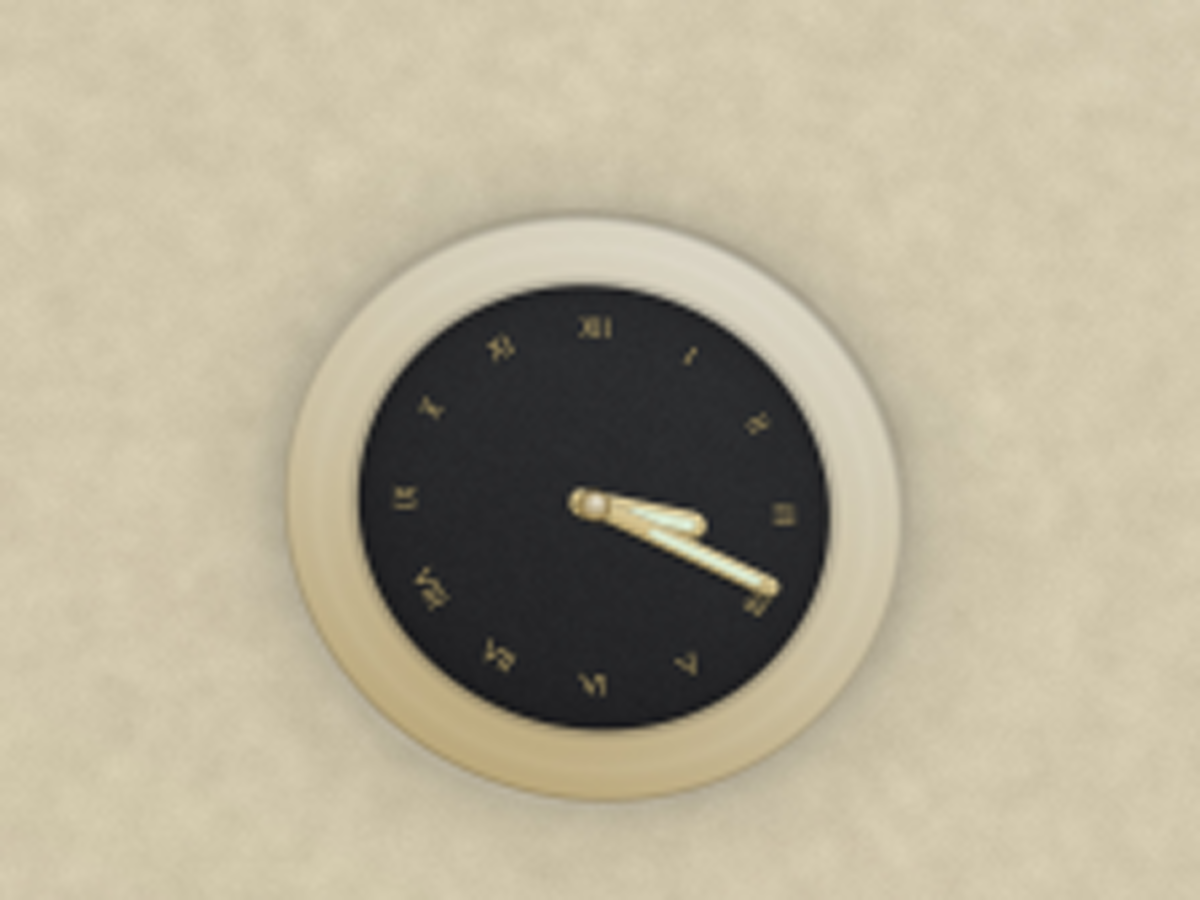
3,19
